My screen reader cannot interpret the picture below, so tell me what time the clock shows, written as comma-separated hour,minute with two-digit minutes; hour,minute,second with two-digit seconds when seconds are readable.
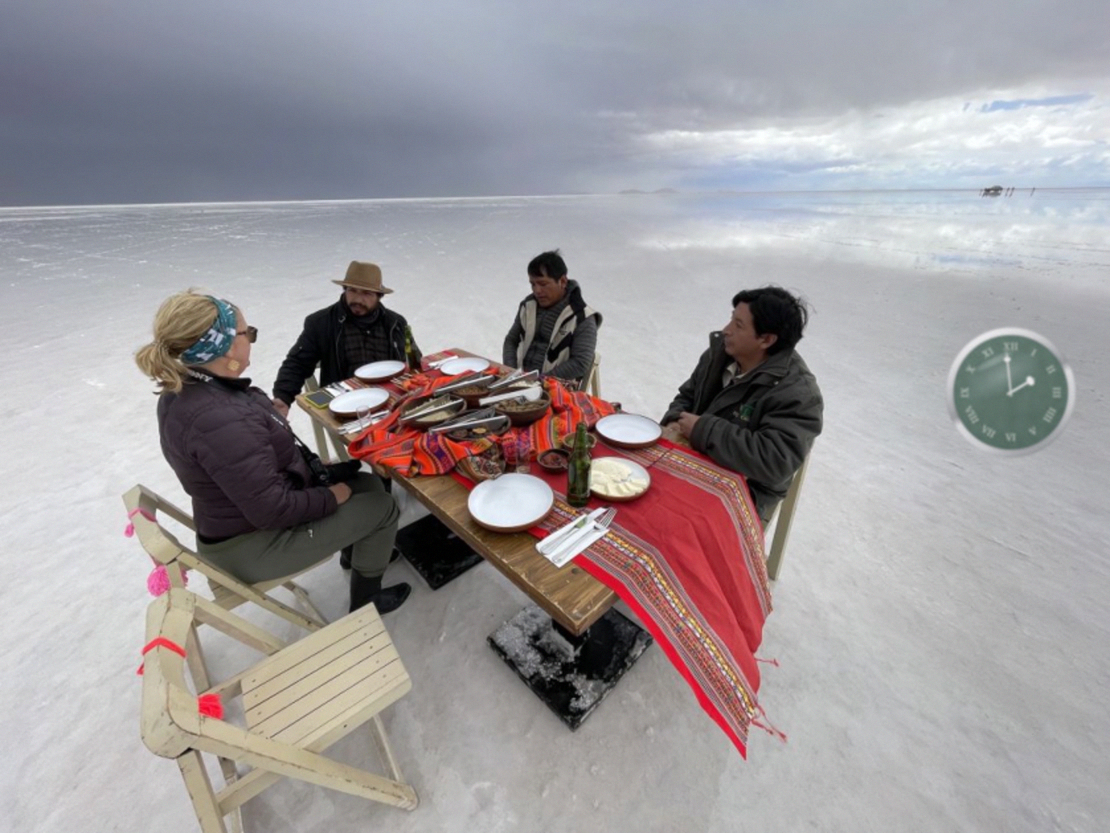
1,59
